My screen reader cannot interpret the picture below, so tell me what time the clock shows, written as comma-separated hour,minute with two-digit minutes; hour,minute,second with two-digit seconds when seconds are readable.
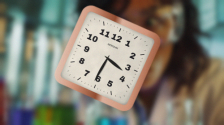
3,31
